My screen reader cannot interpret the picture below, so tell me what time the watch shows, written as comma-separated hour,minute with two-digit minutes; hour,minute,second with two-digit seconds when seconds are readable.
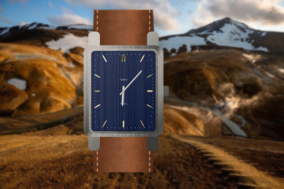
6,07
